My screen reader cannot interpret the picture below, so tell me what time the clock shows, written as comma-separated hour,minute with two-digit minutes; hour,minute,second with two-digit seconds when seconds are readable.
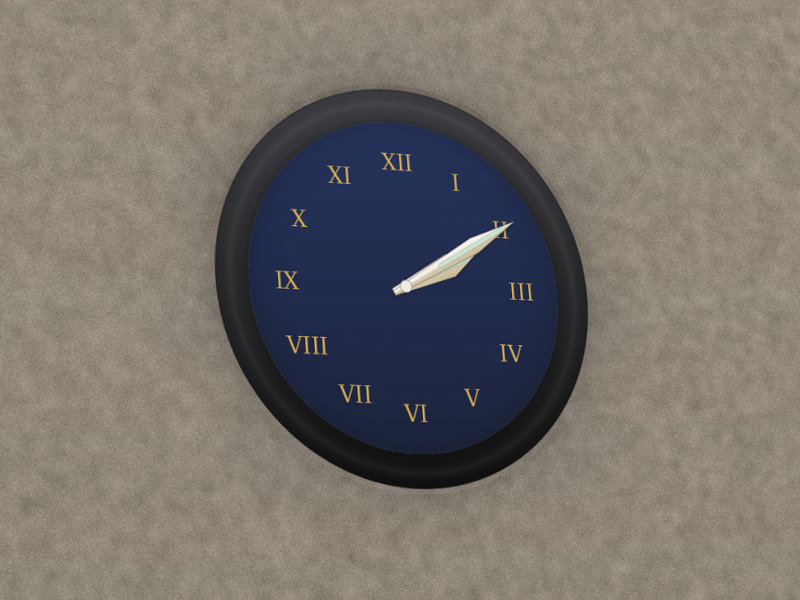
2,10
